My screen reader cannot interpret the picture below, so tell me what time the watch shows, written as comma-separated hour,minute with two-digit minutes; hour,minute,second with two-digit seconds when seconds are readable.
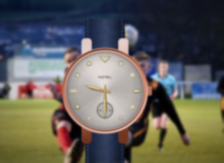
9,30
